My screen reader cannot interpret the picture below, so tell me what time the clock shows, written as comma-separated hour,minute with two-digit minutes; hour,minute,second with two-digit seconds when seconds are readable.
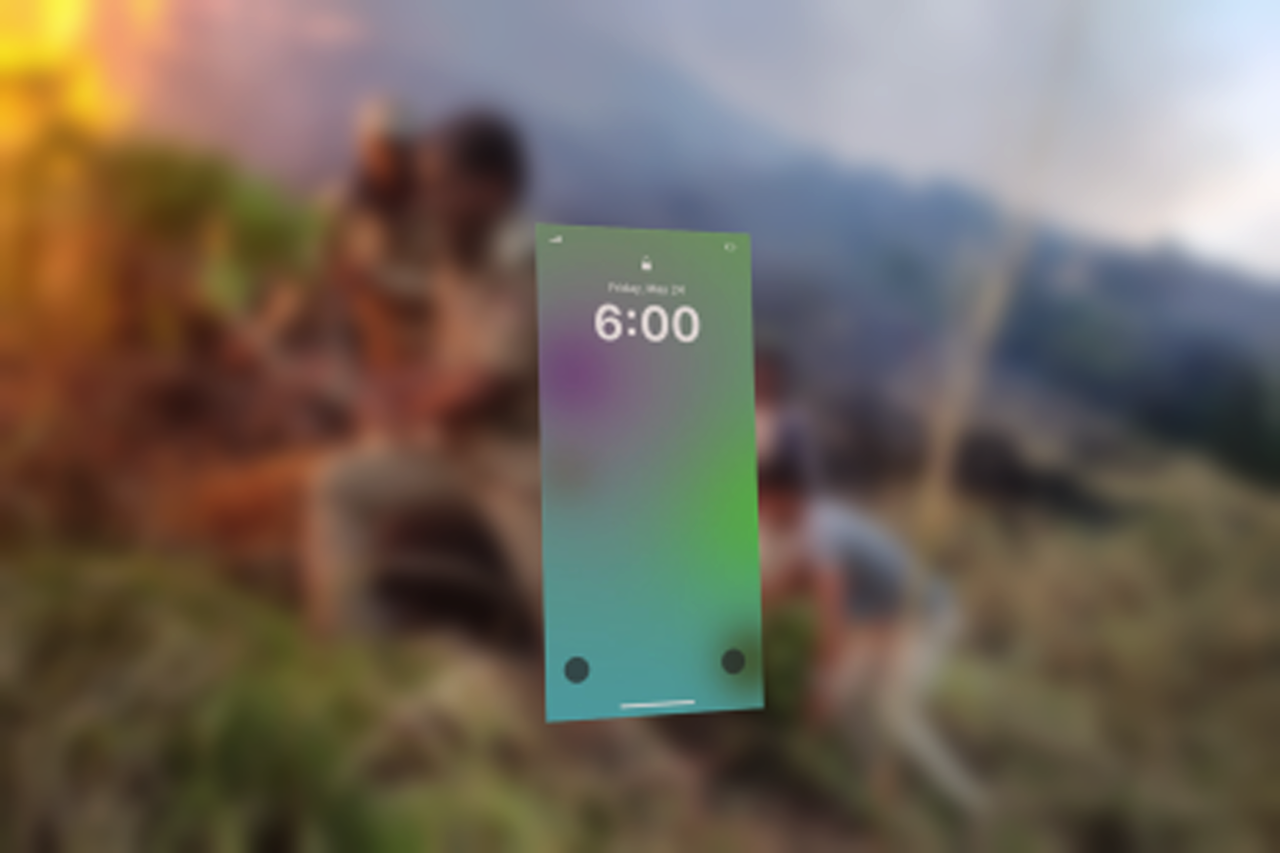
6,00
